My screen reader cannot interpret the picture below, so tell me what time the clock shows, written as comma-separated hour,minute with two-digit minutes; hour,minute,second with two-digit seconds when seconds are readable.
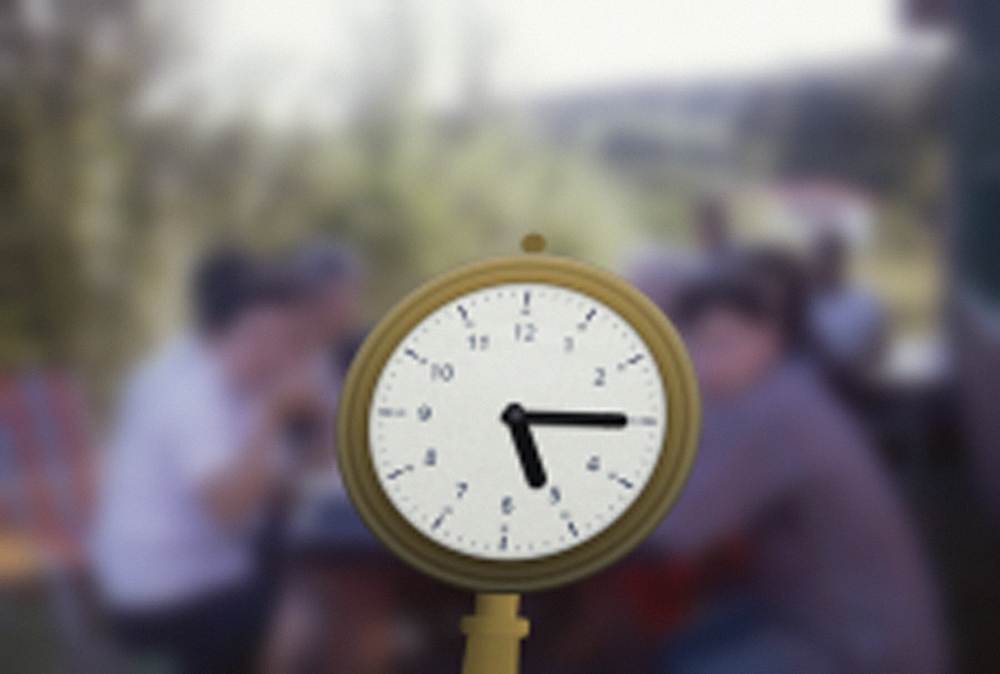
5,15
